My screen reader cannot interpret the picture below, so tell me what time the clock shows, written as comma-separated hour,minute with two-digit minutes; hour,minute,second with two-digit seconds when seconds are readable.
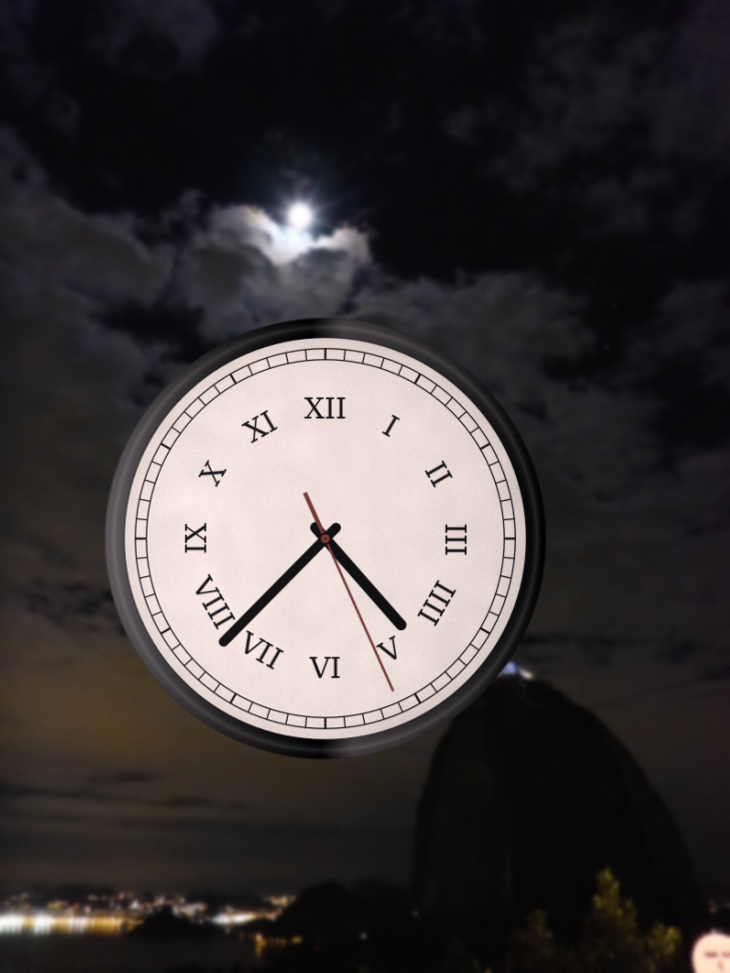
4,37,26
